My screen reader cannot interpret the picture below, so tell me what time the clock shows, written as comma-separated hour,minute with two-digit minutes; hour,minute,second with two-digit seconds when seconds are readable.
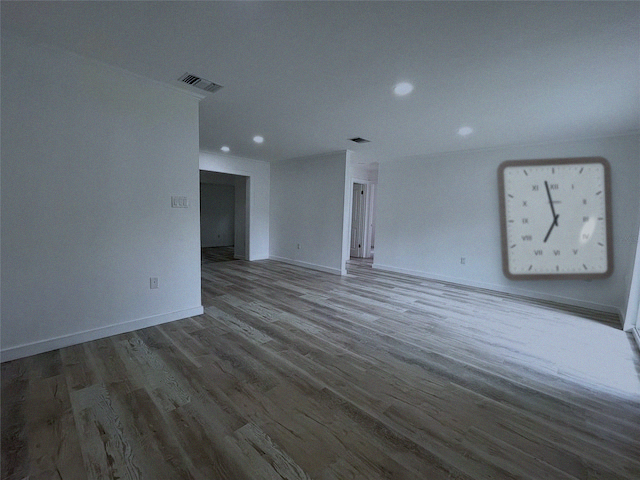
6,58
